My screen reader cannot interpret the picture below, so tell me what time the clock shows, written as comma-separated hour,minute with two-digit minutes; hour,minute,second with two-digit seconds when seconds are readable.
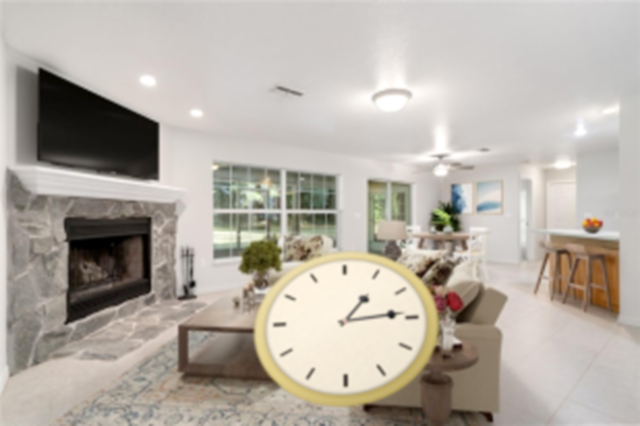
1,14
